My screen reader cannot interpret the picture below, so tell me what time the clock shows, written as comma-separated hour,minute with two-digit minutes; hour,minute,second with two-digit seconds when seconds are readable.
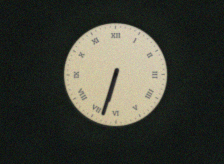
6,33
